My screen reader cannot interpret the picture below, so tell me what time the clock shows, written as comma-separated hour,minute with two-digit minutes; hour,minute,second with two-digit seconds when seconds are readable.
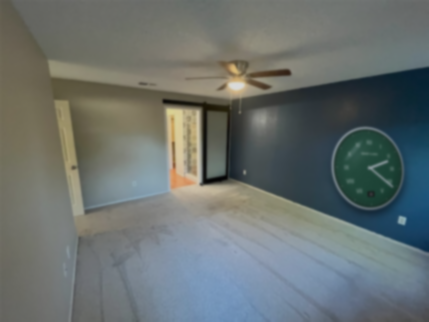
2,21
